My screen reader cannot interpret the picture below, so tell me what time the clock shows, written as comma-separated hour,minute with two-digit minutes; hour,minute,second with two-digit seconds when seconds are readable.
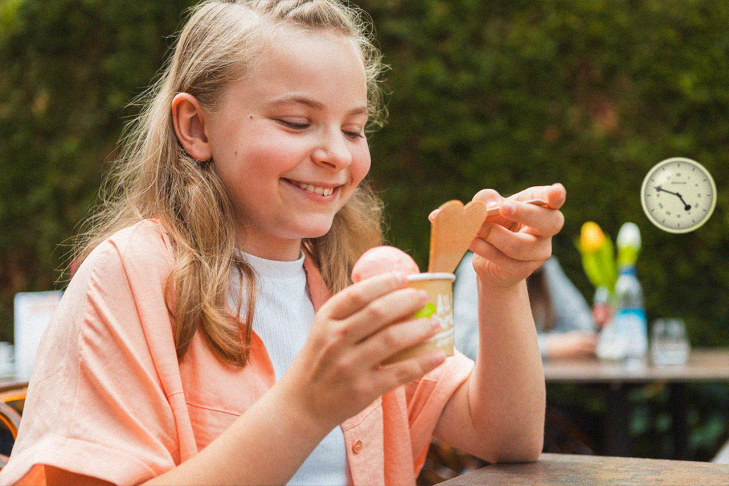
4,48
